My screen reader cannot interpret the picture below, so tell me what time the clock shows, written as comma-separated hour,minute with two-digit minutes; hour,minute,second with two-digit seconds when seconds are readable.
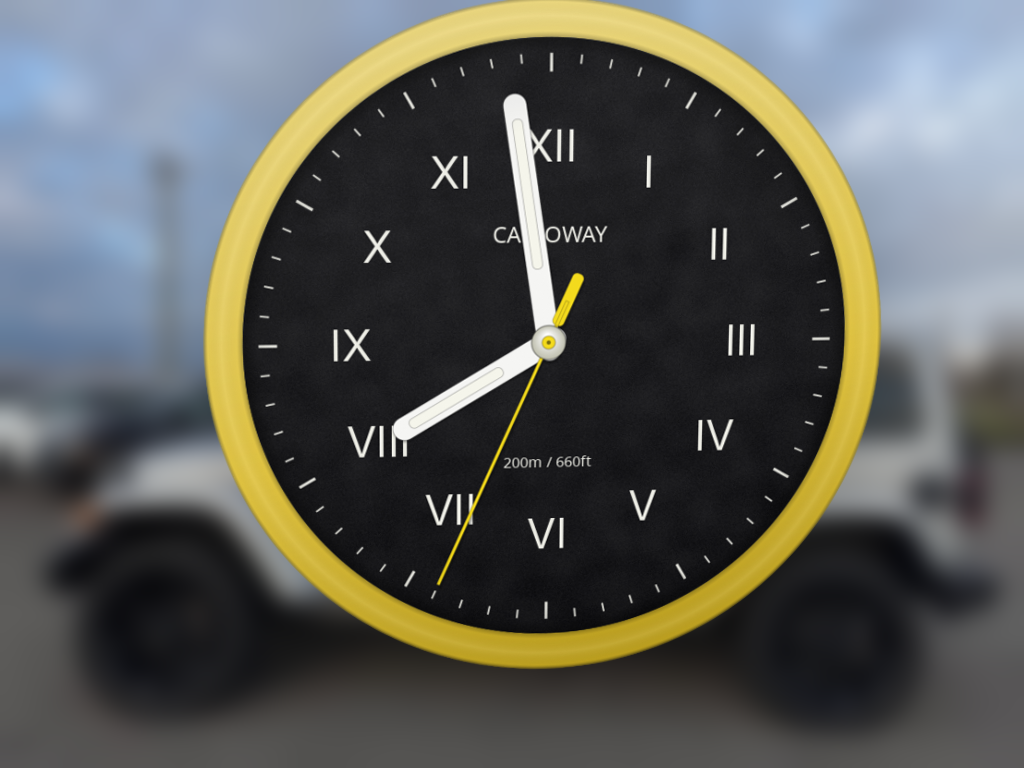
7,58,34
